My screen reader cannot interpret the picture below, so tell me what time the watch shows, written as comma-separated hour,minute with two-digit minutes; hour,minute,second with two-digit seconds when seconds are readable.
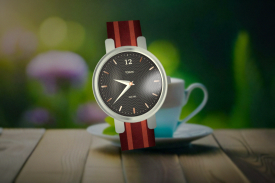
9,38
